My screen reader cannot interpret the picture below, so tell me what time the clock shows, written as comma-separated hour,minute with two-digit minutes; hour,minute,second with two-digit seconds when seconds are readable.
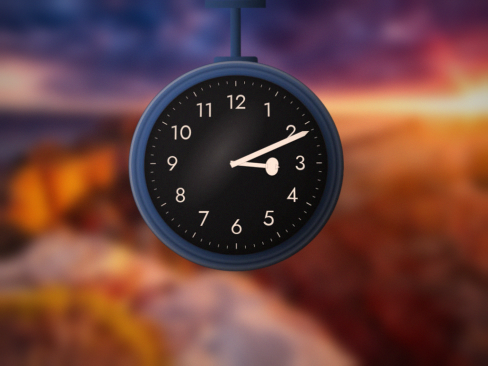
3,11
